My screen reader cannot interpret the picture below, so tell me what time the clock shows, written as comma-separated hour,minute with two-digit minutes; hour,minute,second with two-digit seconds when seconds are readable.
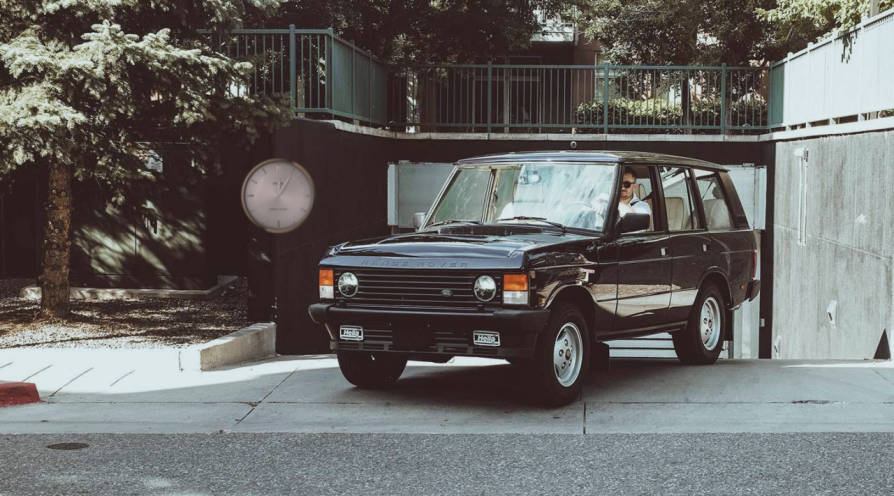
12,05
